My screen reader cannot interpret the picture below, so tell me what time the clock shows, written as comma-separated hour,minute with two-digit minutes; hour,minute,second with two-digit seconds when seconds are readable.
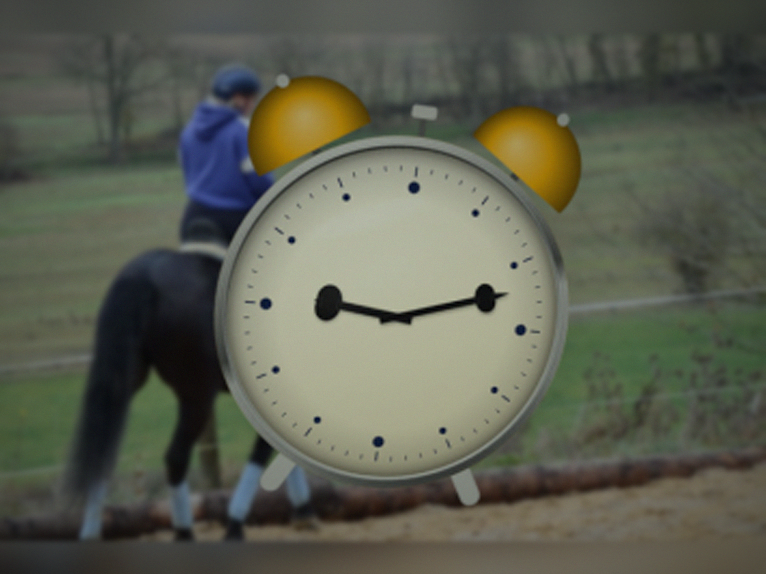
9,12
